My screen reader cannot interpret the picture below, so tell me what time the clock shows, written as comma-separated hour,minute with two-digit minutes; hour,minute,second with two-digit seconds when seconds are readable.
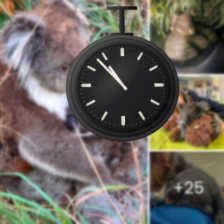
10,53
